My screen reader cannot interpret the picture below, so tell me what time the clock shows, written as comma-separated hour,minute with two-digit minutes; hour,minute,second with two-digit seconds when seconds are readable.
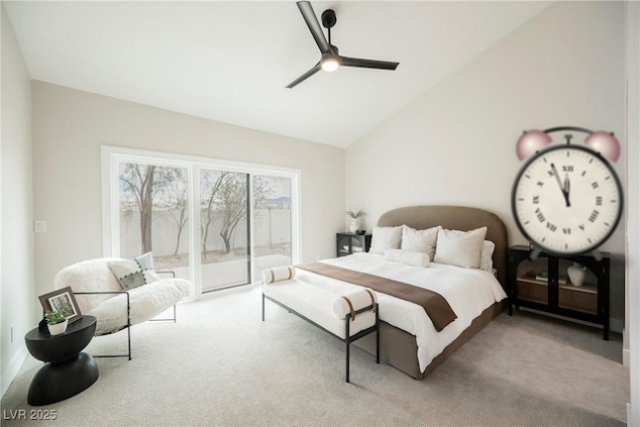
11,56
